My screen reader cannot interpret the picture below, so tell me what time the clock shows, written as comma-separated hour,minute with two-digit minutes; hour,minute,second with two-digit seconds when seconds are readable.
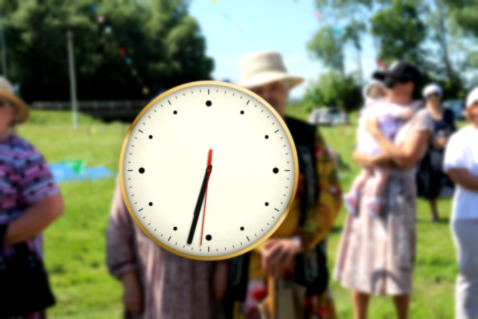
6,32,31
